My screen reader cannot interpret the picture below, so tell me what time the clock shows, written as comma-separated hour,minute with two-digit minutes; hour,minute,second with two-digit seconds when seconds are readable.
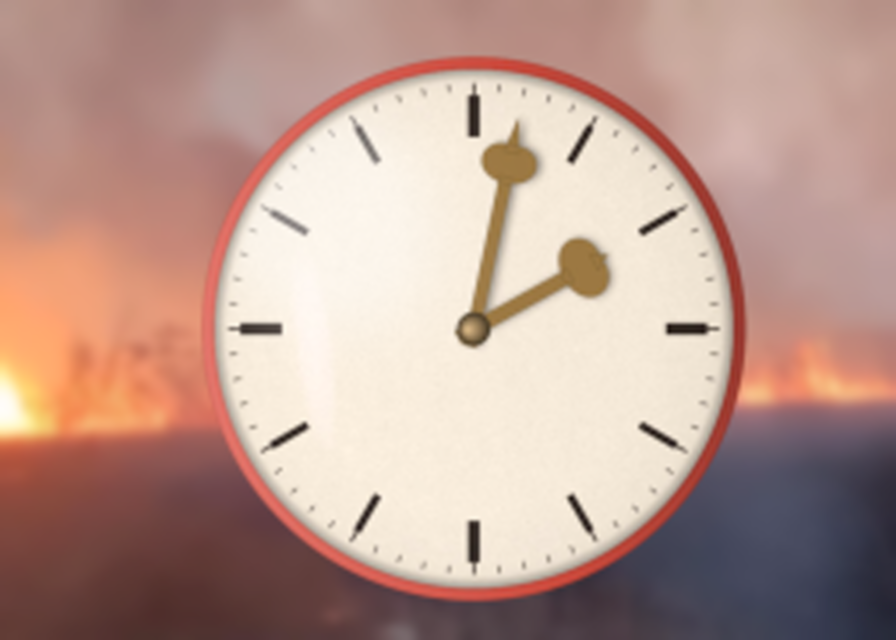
2,02
